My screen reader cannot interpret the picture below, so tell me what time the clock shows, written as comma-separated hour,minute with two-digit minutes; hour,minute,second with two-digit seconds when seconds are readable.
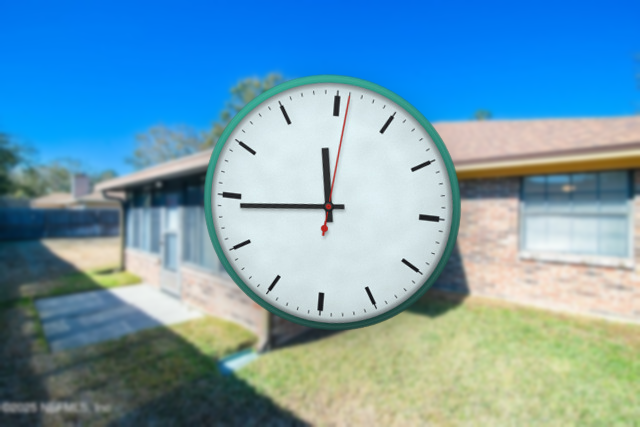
11,44,01
